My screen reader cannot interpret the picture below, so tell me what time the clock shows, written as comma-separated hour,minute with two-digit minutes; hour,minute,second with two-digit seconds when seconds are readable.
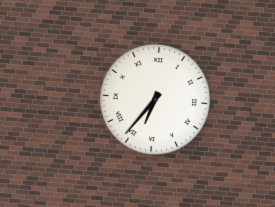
6,36
